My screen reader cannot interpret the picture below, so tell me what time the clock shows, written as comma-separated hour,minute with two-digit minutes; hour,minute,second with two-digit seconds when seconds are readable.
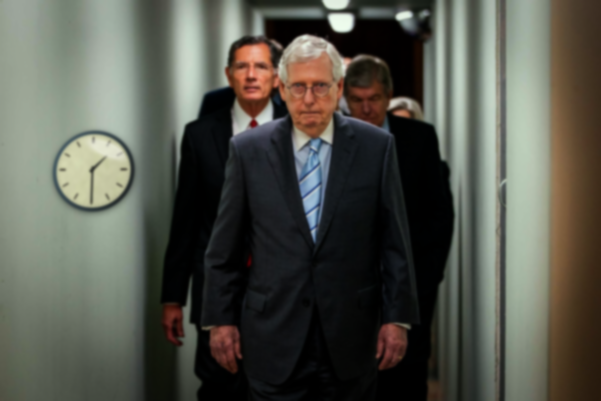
1,30
